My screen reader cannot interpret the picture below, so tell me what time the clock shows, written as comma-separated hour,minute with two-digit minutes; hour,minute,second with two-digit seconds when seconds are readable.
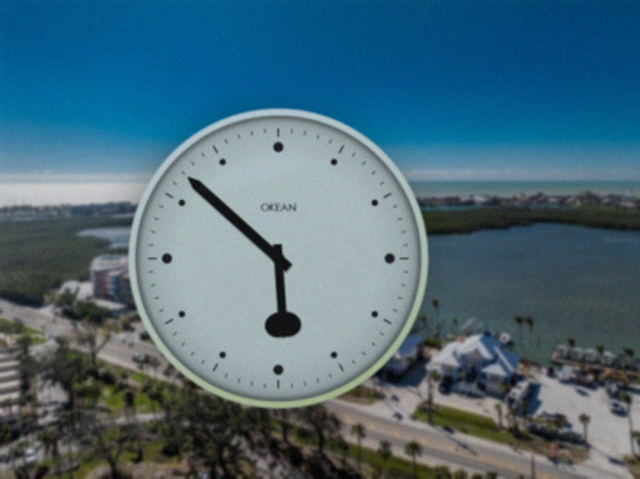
5,52
